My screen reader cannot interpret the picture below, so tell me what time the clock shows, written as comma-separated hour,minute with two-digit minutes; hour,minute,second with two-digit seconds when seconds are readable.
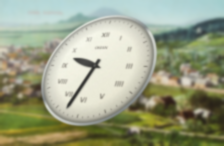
9,33
